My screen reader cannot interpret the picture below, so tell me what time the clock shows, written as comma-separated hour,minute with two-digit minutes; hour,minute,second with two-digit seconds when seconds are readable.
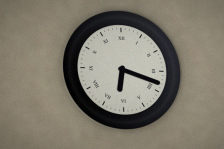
6,18
